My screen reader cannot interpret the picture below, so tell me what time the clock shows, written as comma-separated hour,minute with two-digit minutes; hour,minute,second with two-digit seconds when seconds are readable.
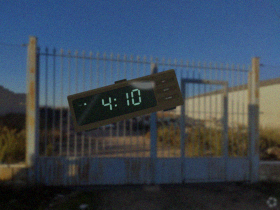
4,10
